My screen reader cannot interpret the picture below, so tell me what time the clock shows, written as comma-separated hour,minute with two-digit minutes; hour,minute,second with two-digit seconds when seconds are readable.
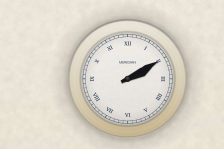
2,10
